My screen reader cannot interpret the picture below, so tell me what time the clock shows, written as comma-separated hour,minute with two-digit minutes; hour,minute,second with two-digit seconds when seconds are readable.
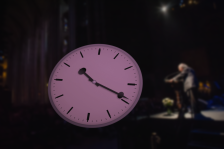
10,19
